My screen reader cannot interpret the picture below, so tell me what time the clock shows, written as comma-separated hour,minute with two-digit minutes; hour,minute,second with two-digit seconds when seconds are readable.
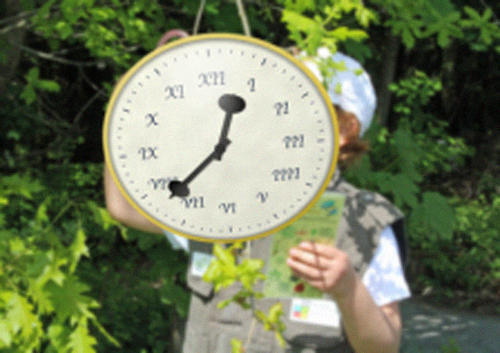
12,38
